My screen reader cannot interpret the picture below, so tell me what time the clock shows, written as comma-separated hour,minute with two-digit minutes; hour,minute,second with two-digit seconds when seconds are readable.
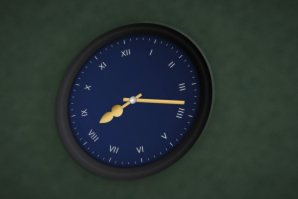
8,18
